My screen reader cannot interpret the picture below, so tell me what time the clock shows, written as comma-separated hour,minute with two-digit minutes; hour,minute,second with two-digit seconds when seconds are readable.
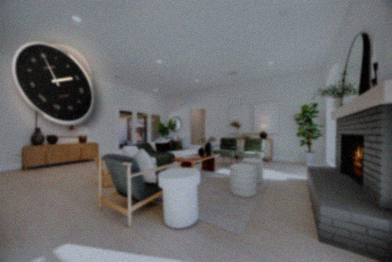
3,00
